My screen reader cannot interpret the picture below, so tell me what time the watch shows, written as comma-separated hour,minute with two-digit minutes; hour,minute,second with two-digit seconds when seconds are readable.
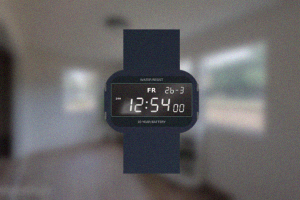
12,54,00
